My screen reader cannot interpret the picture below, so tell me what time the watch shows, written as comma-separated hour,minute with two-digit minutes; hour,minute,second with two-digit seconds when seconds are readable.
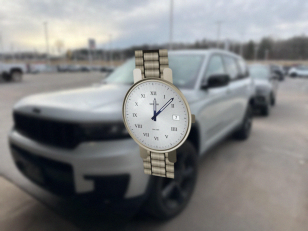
12,08
